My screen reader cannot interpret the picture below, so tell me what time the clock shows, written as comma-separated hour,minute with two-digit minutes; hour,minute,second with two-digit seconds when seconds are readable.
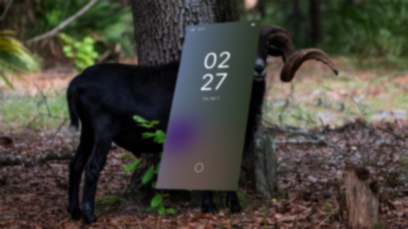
2,27
